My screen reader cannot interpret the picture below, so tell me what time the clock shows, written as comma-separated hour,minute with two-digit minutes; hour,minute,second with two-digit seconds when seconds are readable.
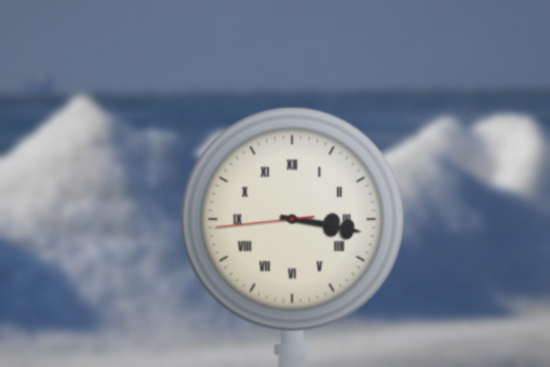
3,16,44
